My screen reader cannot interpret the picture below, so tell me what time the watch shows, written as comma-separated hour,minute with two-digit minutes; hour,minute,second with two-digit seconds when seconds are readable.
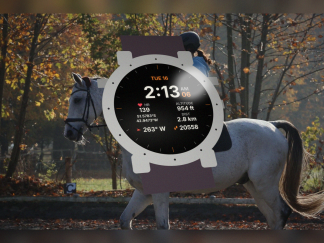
2,13,06
